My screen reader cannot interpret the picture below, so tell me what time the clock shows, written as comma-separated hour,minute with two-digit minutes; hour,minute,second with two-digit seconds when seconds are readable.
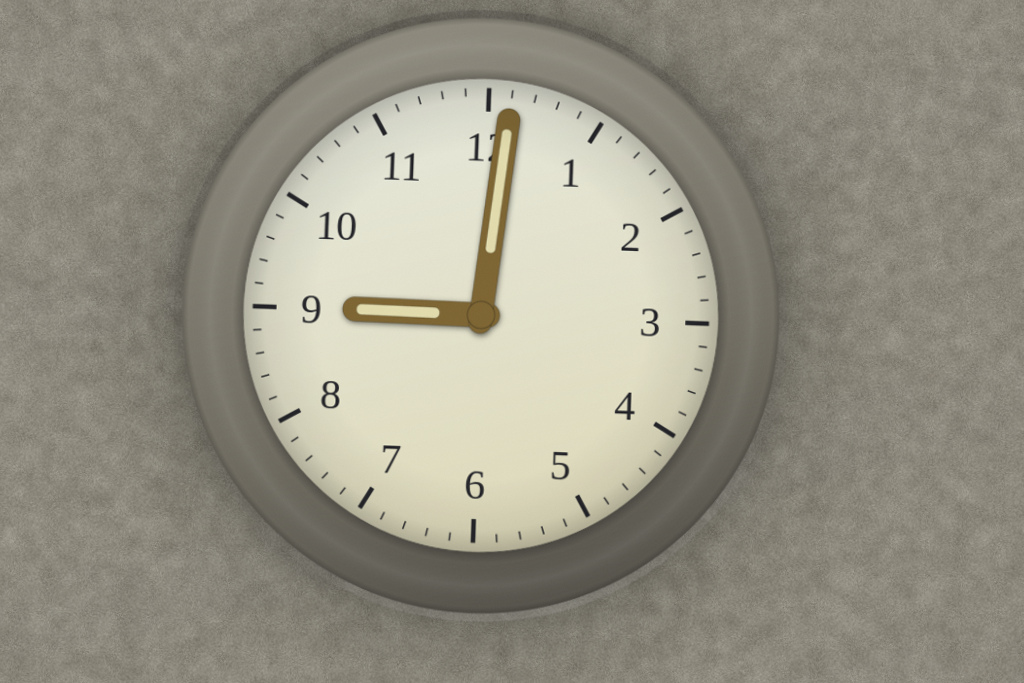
9,01
